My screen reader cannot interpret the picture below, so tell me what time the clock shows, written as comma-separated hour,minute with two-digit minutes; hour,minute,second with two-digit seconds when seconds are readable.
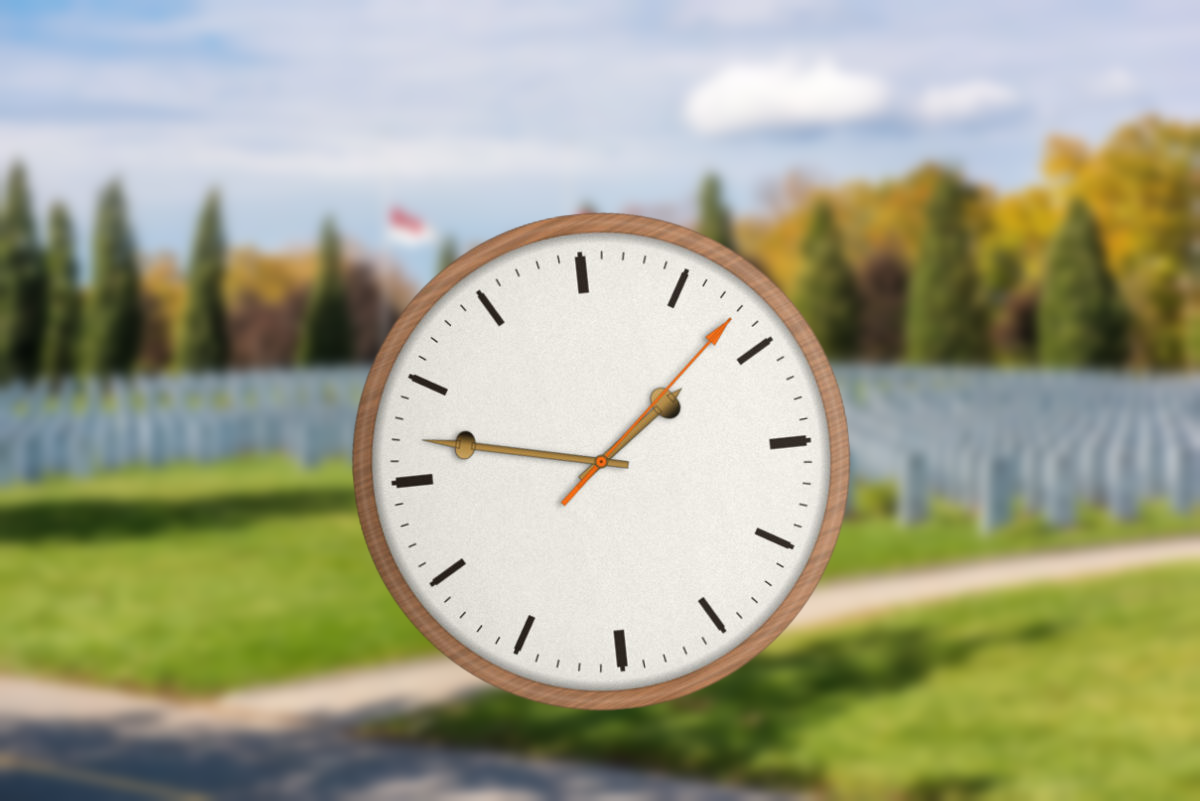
1,47,08
